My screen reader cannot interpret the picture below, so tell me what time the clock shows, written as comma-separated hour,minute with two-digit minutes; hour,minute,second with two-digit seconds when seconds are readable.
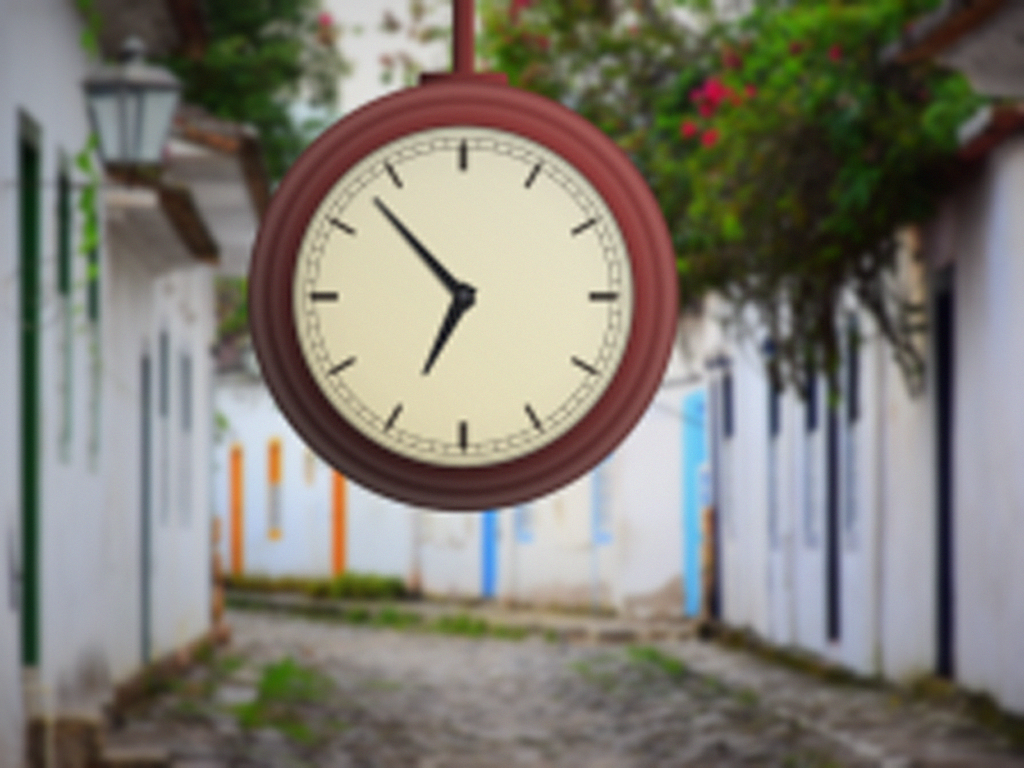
6,53
